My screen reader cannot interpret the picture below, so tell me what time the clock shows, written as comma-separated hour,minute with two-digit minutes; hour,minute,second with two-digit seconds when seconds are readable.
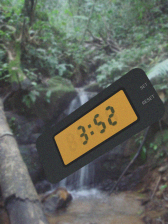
3,52
